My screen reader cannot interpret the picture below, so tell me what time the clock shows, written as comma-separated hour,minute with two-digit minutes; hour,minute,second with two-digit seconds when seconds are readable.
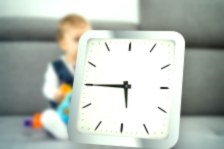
5,45
